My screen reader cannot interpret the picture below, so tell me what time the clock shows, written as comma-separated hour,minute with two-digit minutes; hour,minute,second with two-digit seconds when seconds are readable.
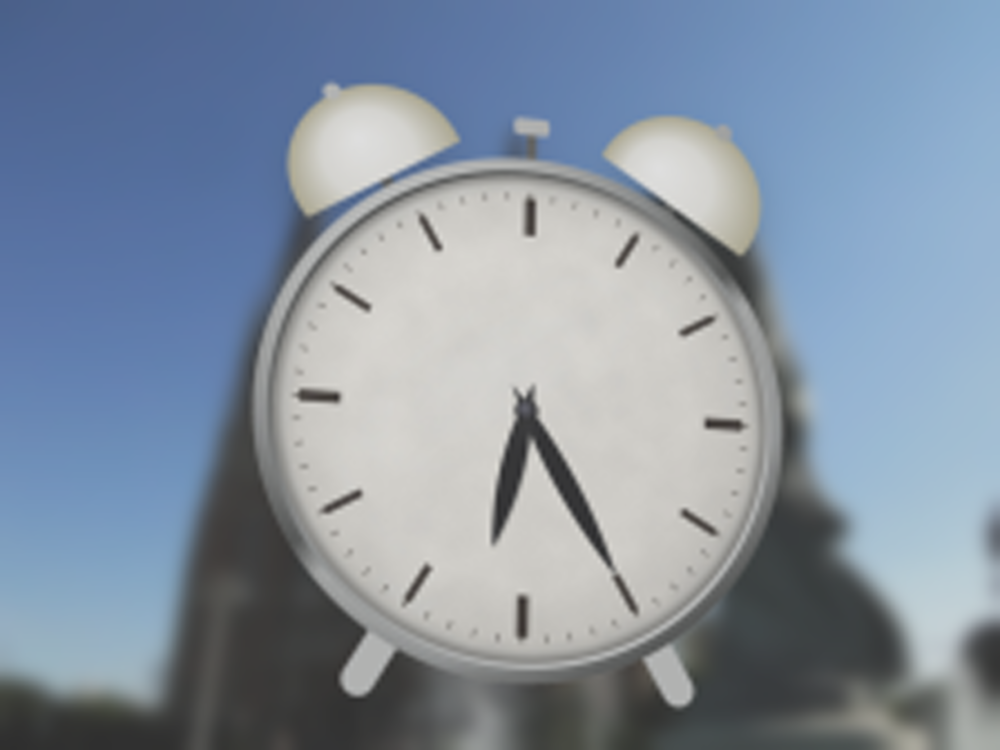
6,25
